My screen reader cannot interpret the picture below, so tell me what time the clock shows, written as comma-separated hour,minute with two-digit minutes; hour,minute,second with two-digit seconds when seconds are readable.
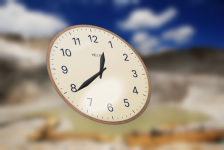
12,39
